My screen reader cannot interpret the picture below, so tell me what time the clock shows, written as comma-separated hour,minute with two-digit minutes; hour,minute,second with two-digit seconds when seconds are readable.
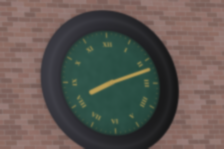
8,12
